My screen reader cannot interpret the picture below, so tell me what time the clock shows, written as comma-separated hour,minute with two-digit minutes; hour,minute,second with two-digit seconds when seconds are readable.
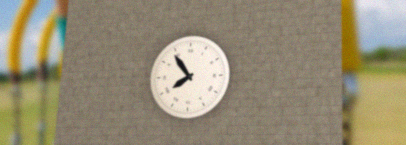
7,54
